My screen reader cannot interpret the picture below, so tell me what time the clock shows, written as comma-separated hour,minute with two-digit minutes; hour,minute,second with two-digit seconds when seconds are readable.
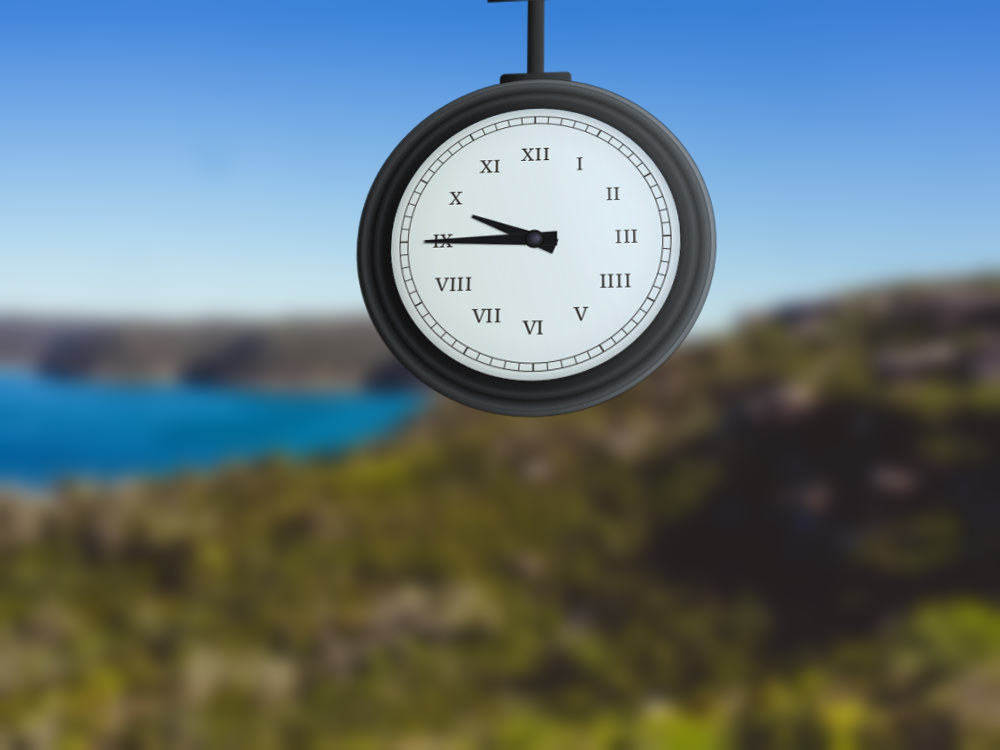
9,45
